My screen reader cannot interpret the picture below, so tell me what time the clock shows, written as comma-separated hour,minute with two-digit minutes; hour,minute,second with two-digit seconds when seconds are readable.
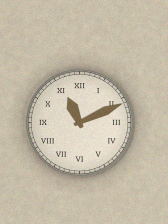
11,11
